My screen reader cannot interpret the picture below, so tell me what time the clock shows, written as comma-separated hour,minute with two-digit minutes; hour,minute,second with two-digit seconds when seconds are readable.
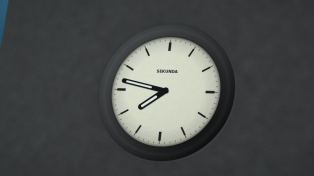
7,47
